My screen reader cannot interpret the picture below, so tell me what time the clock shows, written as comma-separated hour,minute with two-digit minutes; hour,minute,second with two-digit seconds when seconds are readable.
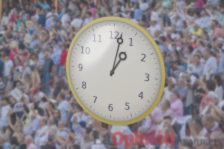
1,02
